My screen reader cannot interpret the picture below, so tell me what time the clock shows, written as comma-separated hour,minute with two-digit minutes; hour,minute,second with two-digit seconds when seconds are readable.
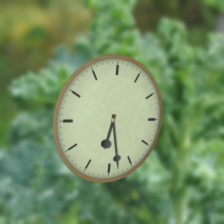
6,28
